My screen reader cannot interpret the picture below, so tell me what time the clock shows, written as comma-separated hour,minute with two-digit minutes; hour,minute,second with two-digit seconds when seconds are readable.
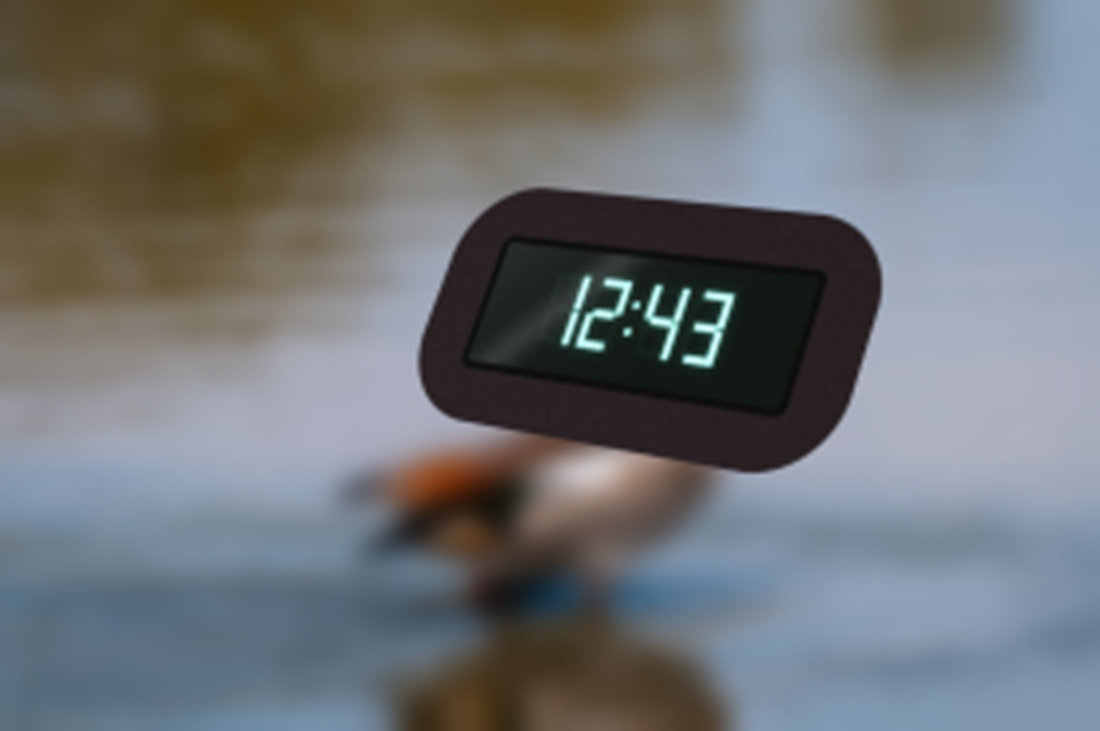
12,43
